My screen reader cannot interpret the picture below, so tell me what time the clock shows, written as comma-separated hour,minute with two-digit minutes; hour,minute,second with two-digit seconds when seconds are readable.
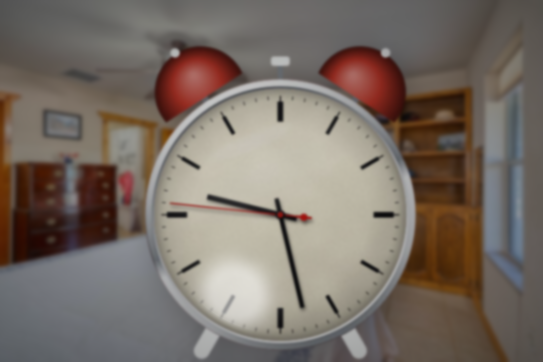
9,27,46
